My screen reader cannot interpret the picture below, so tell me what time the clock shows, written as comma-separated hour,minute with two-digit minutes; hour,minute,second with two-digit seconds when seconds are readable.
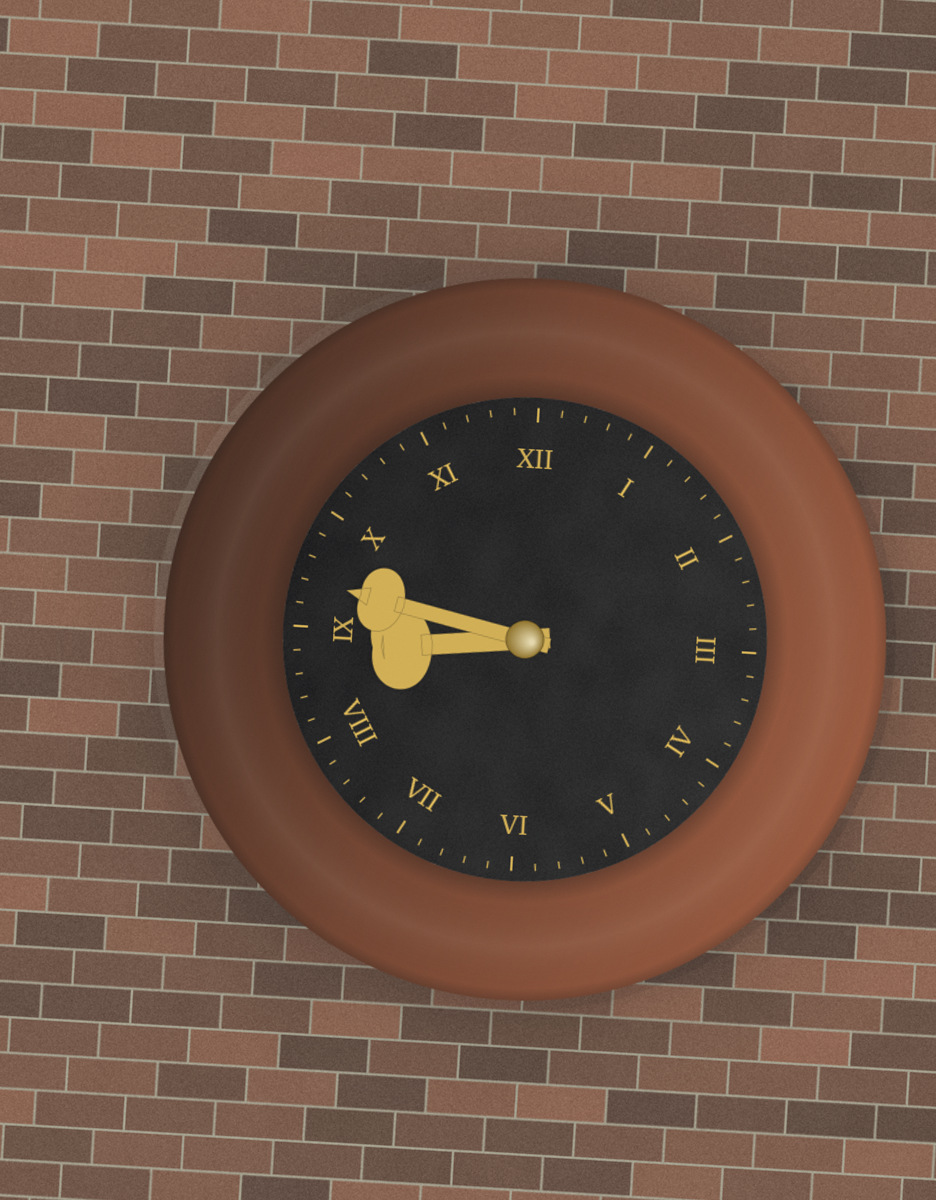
8,47
